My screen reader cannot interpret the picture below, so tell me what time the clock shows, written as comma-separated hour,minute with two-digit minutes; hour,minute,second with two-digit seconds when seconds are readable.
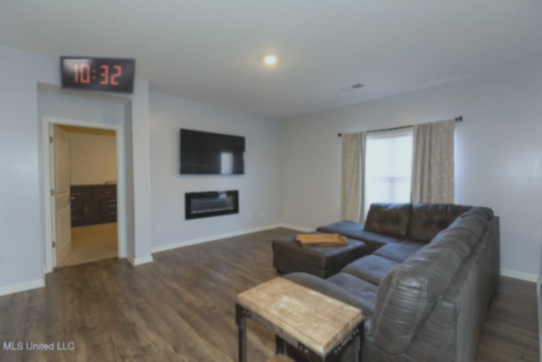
10,32
